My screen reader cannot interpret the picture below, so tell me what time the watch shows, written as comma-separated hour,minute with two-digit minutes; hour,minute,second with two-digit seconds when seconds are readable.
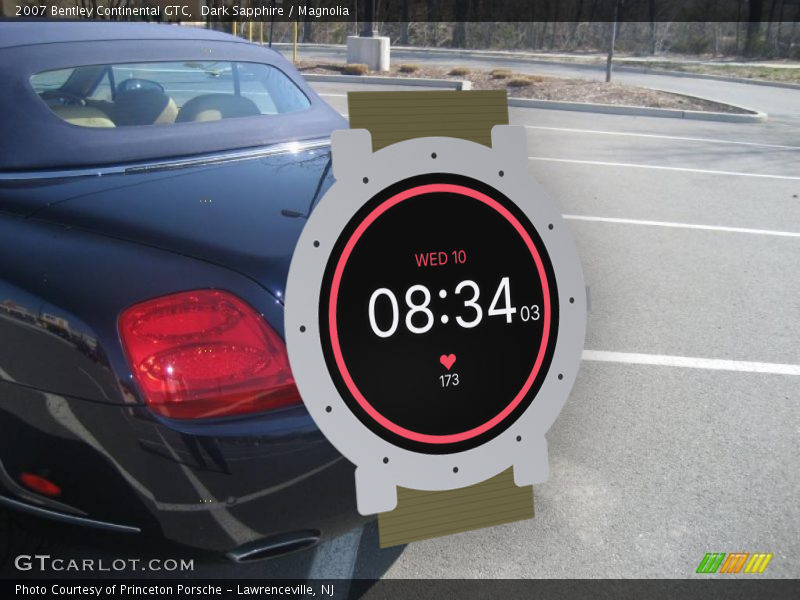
8,34,03
